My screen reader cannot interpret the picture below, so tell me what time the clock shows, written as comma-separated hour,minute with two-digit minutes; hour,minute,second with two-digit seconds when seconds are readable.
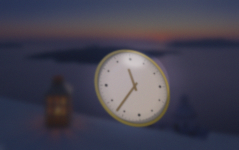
11,37
